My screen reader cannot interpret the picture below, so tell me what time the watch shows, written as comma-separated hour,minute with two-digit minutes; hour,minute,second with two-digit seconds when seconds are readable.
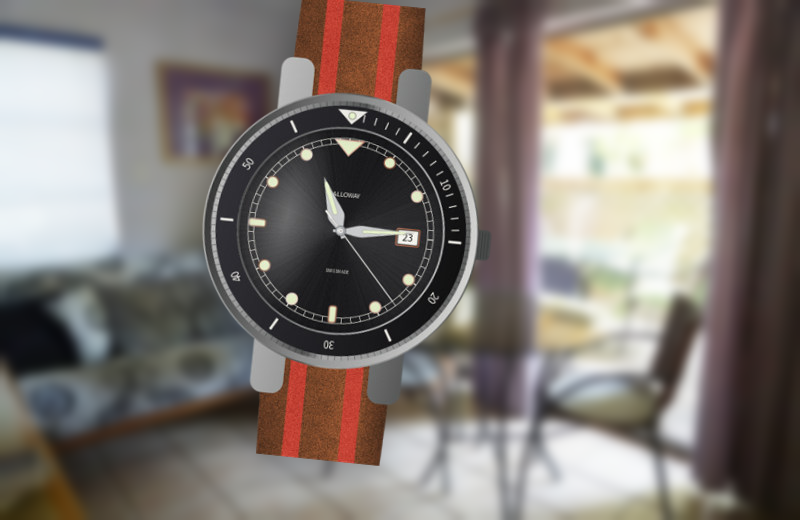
11,14,23
